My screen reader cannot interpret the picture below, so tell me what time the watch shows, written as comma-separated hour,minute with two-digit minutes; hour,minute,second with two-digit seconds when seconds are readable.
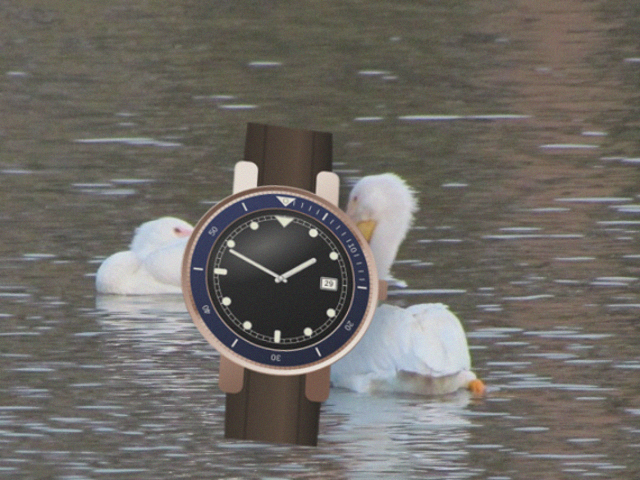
1,49
